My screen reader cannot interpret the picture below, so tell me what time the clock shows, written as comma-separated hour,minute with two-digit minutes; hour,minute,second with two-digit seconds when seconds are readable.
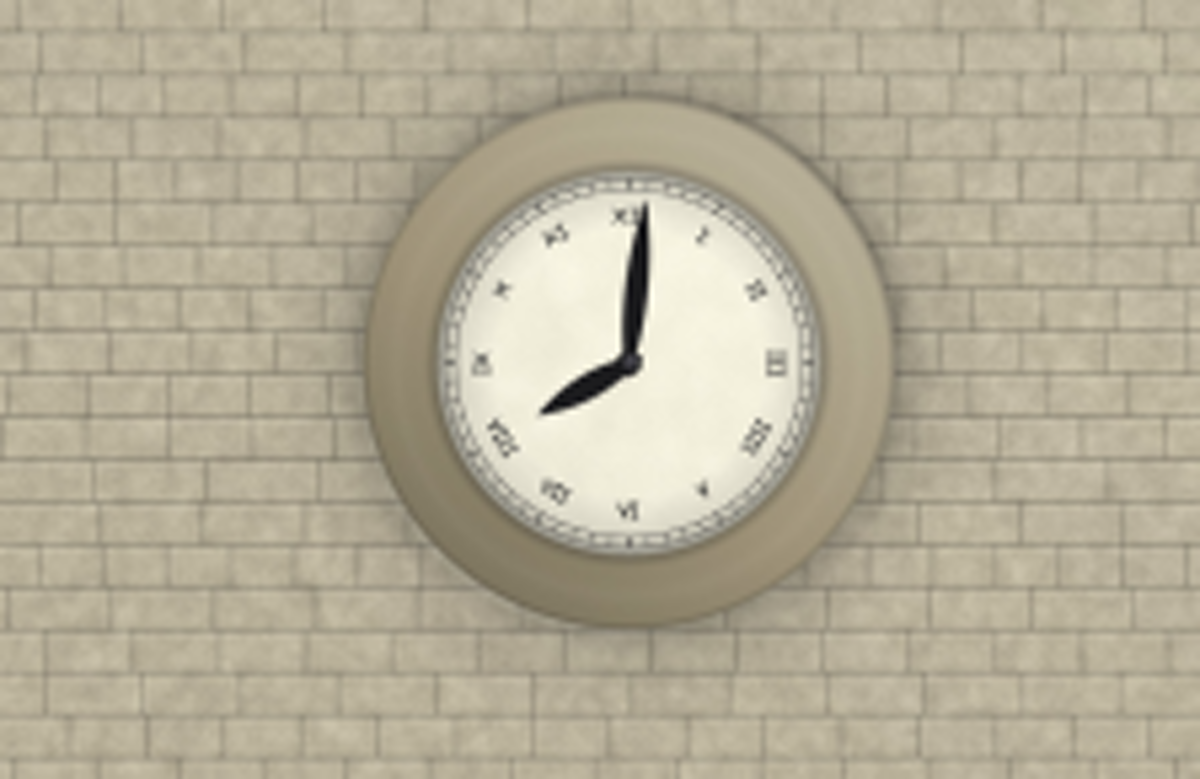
8,01
